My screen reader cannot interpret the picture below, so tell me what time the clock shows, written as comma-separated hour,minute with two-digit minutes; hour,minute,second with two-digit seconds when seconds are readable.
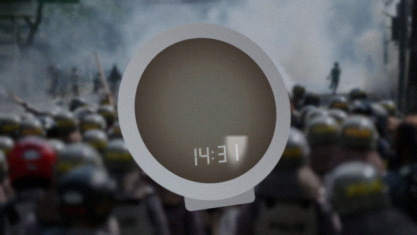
14,31
